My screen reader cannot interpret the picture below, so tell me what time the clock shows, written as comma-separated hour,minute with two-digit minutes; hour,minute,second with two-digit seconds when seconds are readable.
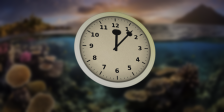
12,07
